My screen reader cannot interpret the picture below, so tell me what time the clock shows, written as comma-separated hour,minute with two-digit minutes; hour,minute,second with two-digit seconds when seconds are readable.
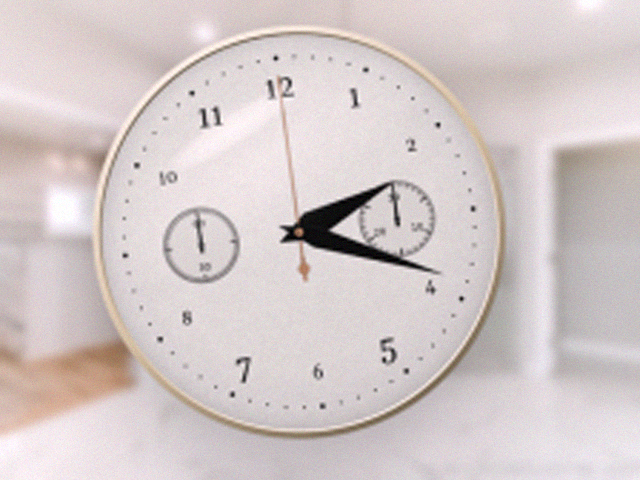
2,19
